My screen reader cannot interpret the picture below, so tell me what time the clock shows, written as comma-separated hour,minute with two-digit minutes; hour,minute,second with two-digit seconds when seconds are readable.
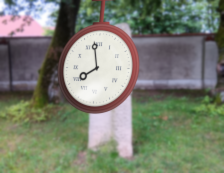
7,58
